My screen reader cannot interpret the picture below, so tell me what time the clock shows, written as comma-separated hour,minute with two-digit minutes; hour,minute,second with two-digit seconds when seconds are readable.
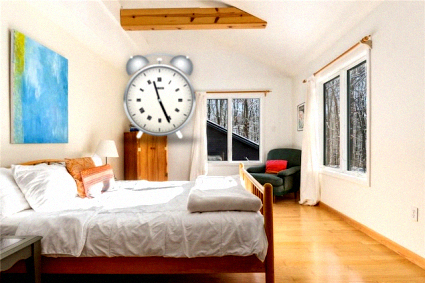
11,26
